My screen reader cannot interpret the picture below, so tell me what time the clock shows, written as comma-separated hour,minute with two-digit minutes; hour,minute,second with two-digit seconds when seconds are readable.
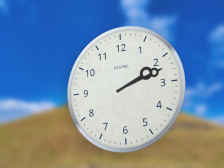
2,12
